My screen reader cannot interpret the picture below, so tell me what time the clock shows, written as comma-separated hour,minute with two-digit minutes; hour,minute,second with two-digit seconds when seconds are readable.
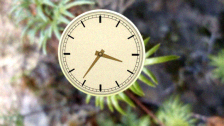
3,36
